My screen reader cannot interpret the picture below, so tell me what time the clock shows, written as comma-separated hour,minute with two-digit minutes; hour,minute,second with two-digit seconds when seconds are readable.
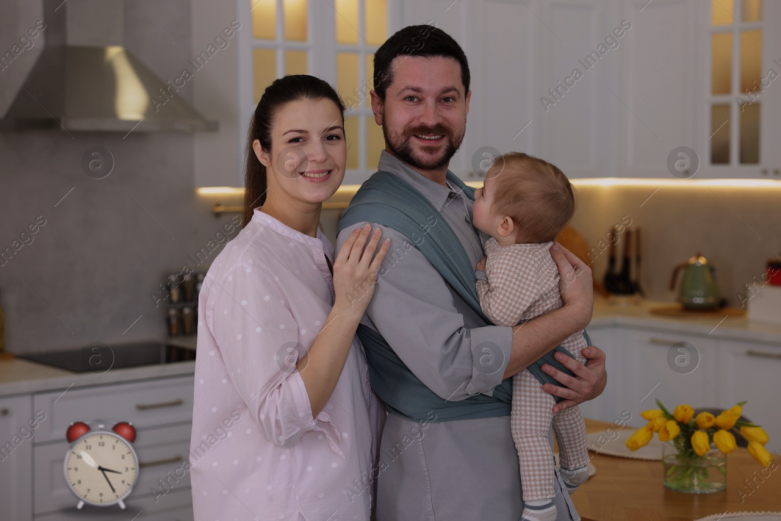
3,25
